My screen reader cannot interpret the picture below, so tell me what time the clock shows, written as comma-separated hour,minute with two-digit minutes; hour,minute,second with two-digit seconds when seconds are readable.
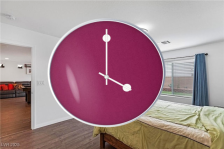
4,00
